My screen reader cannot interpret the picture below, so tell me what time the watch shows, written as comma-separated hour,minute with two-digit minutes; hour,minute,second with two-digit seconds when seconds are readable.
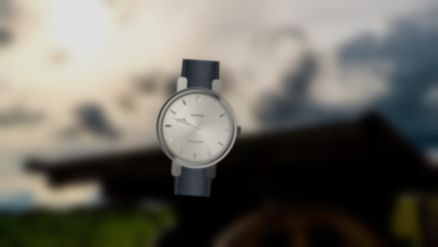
9,48
